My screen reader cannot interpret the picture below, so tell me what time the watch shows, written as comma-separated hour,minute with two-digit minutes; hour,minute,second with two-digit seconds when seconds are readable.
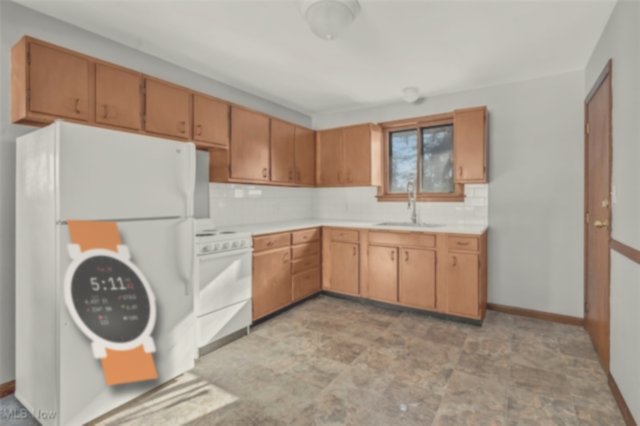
5,11
